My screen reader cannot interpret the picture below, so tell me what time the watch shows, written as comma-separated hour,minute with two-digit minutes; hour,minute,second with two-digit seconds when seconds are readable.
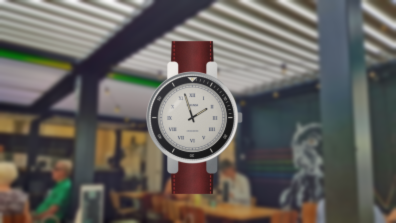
1,57
